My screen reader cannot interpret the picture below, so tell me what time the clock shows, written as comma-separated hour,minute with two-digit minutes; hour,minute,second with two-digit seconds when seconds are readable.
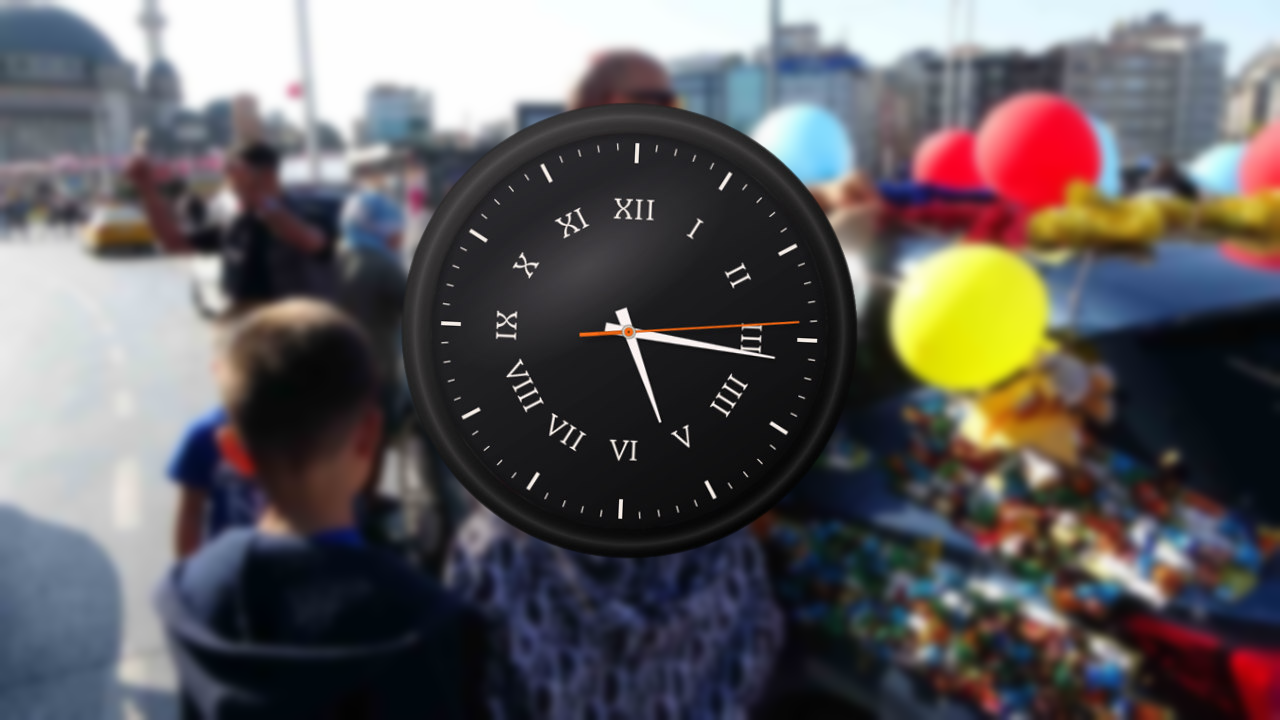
5,16,14
